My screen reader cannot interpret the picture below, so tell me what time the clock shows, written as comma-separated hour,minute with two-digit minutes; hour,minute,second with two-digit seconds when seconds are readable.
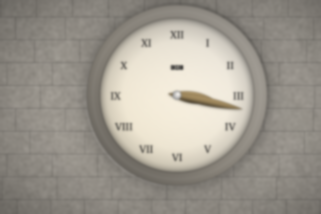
3,17
